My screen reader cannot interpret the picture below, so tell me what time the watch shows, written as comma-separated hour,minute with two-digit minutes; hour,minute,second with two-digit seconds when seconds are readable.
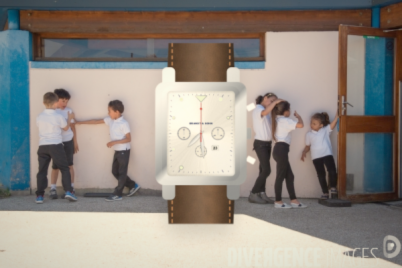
7,29
